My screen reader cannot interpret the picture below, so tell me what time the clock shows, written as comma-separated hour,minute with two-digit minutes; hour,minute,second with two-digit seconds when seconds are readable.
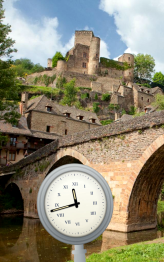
11,43
